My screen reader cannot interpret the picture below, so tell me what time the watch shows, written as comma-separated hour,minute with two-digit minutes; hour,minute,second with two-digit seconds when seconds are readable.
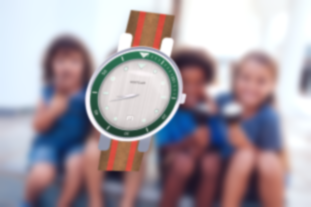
8,42
